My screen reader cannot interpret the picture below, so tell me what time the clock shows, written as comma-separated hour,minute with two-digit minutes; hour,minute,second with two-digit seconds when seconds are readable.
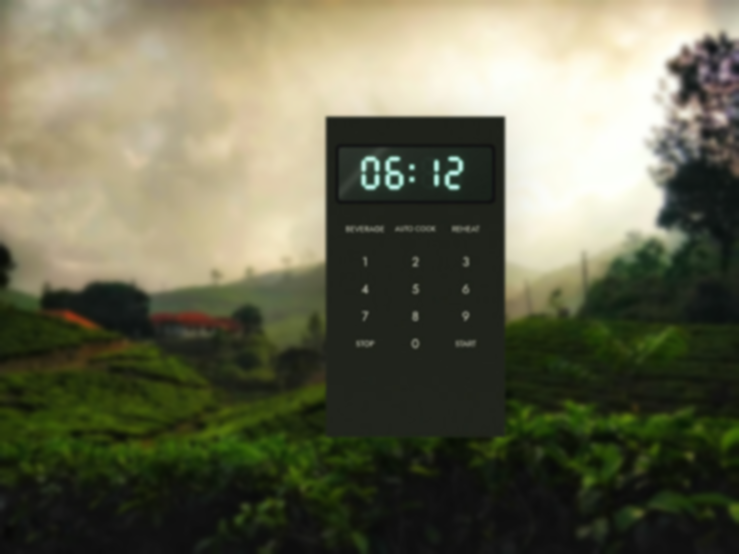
6,12
